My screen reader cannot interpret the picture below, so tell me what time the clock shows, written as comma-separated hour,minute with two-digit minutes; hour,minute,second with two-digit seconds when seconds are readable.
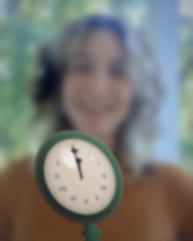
11,59
